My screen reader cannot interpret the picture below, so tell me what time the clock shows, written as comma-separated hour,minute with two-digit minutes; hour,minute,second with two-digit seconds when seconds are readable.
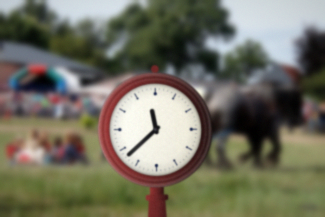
11,38
